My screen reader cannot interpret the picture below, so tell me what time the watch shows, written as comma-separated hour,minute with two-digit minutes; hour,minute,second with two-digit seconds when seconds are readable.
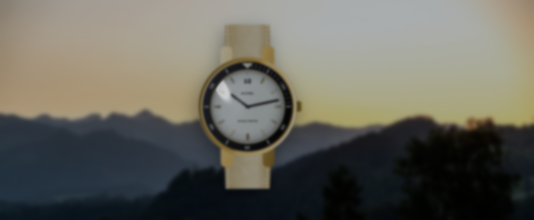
10,13
